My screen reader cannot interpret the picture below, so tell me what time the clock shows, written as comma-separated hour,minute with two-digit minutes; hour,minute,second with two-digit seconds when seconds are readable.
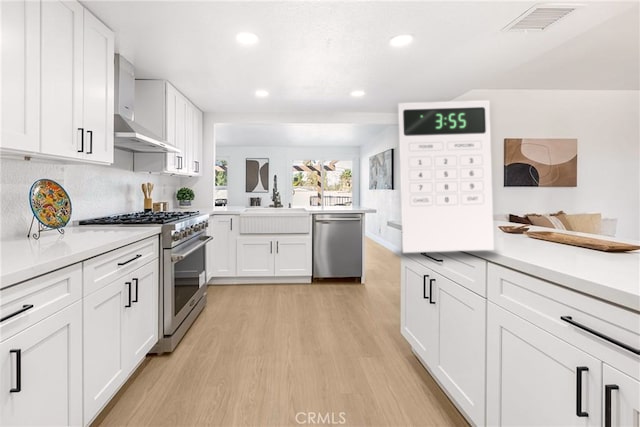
3,55
